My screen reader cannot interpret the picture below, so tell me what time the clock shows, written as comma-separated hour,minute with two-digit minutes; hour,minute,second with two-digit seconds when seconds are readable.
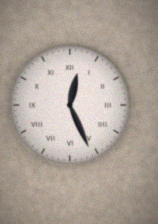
12,26
